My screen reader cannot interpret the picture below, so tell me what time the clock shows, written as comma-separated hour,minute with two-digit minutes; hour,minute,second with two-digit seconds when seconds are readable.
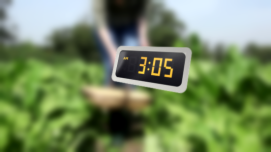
3,05
